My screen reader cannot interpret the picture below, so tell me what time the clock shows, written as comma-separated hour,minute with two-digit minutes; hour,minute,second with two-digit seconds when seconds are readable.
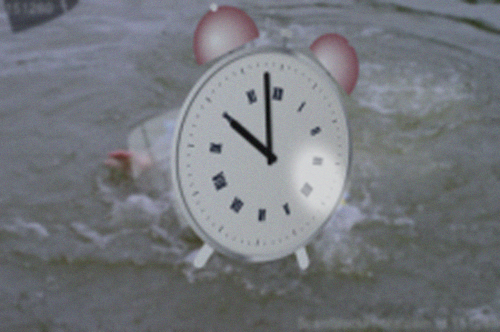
9,58
